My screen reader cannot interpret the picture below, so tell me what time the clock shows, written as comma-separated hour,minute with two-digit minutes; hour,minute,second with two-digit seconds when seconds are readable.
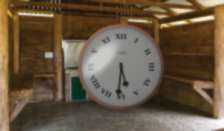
5,31
